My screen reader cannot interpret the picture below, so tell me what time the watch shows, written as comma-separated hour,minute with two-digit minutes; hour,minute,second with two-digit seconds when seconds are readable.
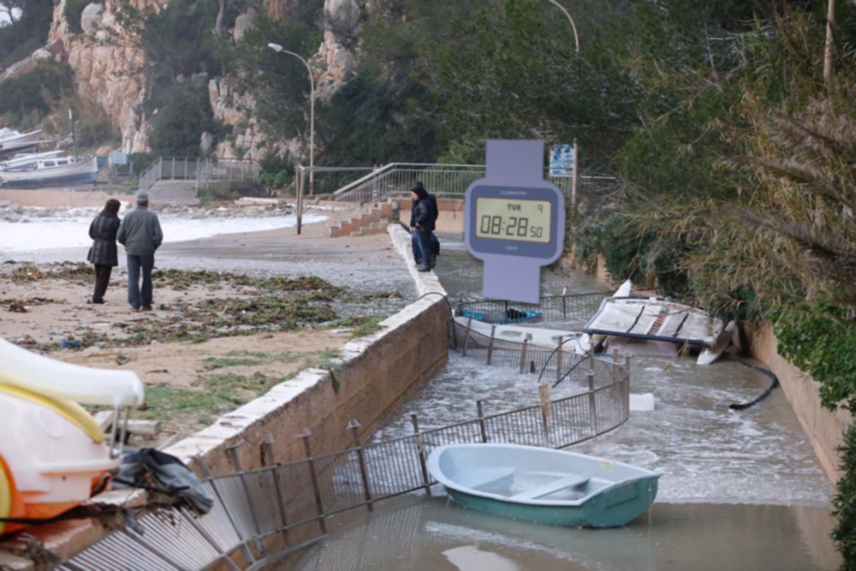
8,28
